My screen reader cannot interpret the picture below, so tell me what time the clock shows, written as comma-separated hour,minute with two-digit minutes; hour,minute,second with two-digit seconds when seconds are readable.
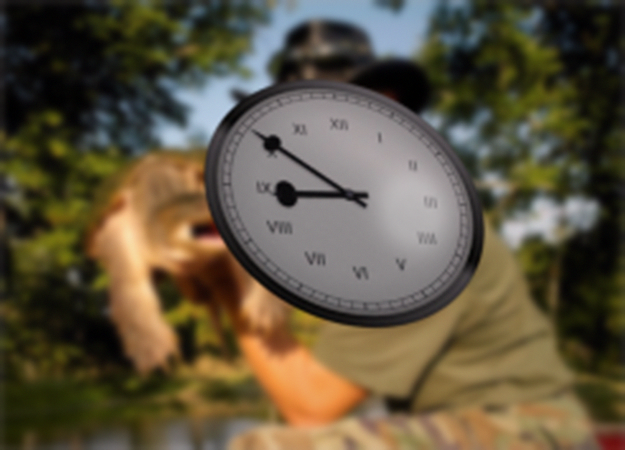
8,51
